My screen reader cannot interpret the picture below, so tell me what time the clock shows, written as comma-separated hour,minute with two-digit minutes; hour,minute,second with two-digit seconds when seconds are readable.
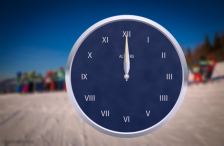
12,00
